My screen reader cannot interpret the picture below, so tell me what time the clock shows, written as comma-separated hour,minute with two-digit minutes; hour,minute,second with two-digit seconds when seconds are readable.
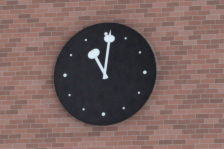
11,01
